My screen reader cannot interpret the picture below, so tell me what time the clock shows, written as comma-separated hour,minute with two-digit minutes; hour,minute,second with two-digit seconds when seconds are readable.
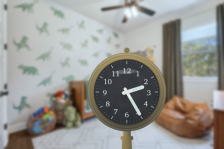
2,25
